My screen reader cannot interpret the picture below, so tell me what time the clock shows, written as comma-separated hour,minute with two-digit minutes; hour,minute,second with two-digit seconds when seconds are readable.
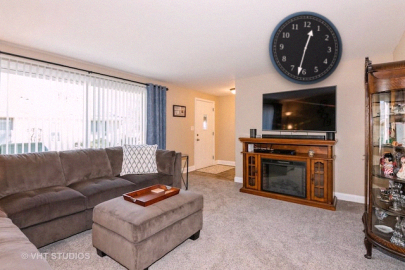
12,32
